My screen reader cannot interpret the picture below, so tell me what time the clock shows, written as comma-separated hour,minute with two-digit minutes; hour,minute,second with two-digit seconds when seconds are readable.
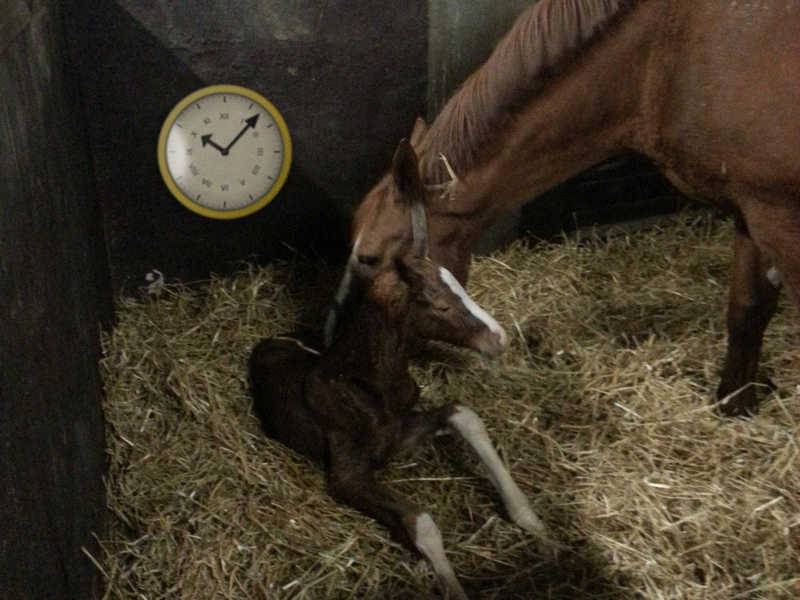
10,07
